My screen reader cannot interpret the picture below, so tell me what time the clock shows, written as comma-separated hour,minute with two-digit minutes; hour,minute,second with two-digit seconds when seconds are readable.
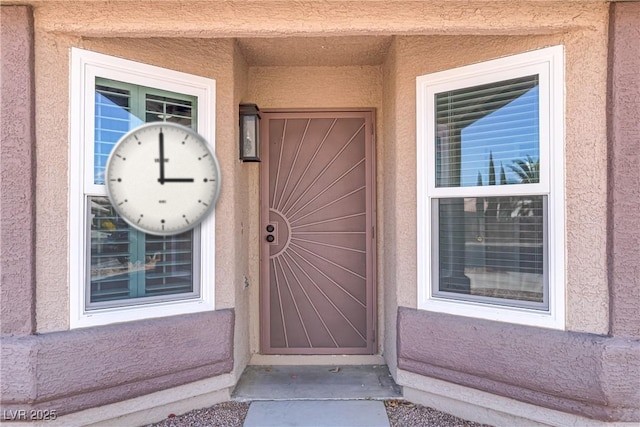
3,00
